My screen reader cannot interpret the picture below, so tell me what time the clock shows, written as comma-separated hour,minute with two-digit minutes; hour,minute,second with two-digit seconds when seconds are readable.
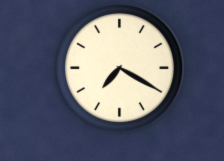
7,20
